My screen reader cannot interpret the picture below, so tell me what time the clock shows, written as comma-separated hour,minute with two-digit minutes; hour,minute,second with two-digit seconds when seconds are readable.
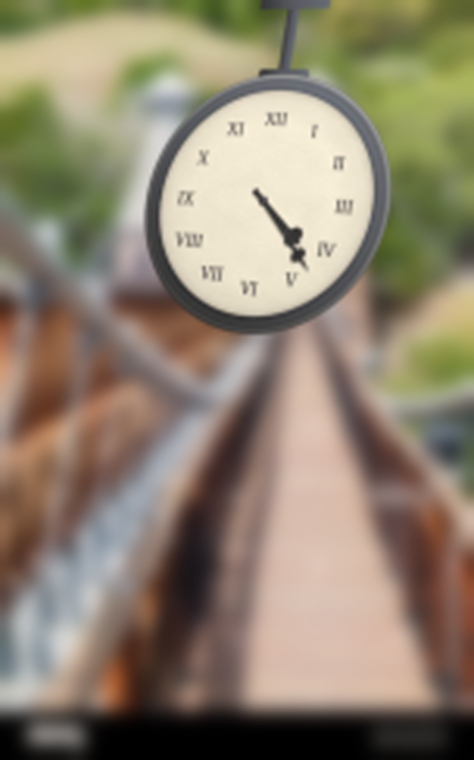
4,23
